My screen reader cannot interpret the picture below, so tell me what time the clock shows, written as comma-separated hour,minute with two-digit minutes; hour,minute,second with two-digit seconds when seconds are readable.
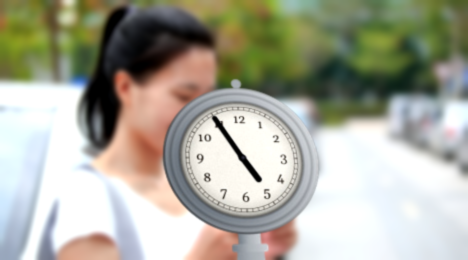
4,55
